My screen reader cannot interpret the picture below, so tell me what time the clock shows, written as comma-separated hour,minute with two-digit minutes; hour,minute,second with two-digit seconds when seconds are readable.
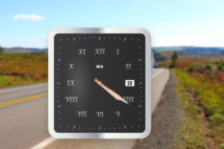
4,21
